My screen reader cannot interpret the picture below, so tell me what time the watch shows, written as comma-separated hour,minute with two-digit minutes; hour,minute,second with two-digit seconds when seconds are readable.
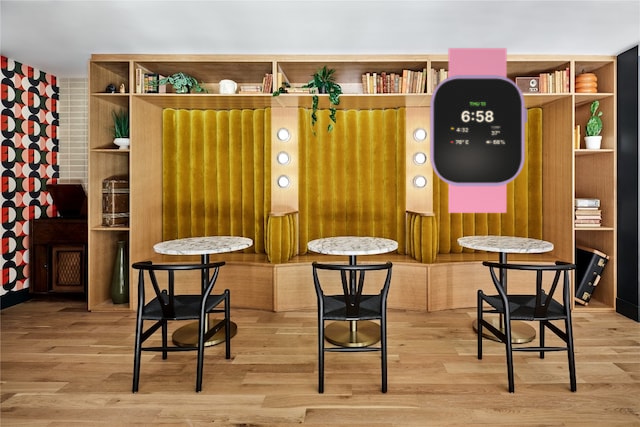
6,58
